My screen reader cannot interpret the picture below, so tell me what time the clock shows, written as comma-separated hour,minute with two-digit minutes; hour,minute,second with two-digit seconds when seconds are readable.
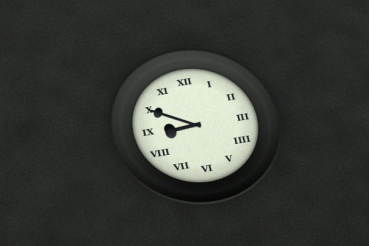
8,50
